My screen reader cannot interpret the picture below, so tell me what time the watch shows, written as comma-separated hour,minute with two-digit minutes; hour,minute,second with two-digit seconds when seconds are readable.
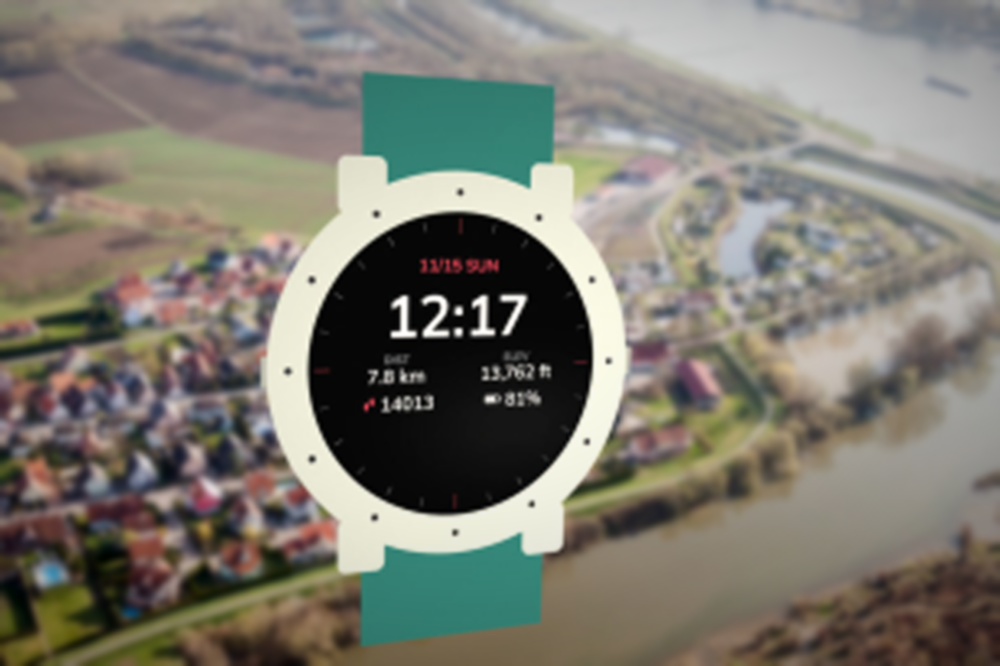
12,17
